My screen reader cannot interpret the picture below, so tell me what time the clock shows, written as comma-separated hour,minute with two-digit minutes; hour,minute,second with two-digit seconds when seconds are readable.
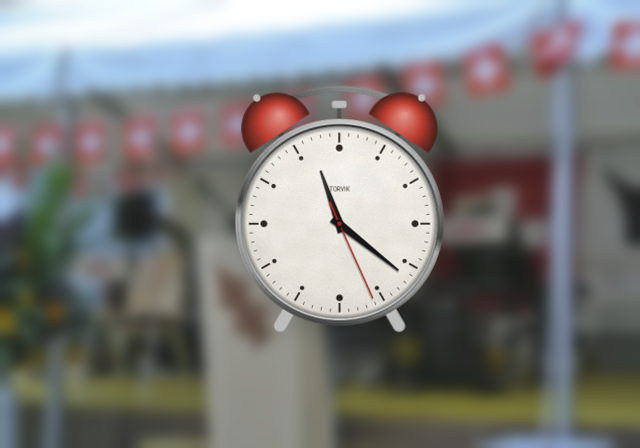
11,21,26
